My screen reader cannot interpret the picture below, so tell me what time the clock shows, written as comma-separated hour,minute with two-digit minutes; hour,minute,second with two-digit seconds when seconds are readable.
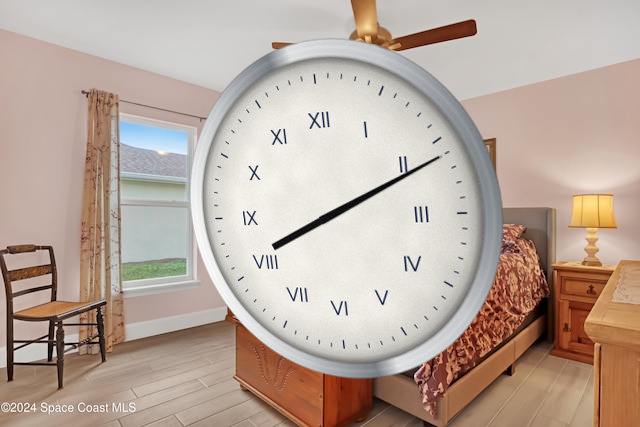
8,11
